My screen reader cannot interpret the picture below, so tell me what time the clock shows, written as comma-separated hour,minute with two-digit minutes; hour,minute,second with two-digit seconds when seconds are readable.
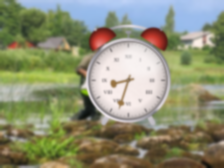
8,33
